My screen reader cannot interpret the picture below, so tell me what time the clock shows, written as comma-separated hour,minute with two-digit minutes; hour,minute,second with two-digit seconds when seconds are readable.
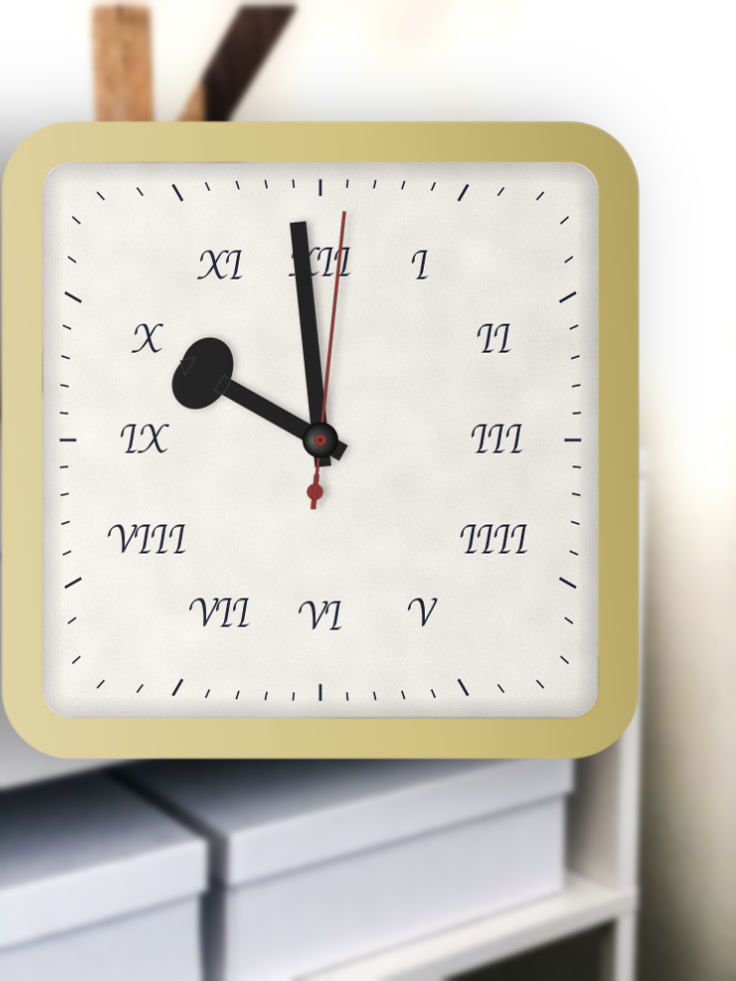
9,59,01
